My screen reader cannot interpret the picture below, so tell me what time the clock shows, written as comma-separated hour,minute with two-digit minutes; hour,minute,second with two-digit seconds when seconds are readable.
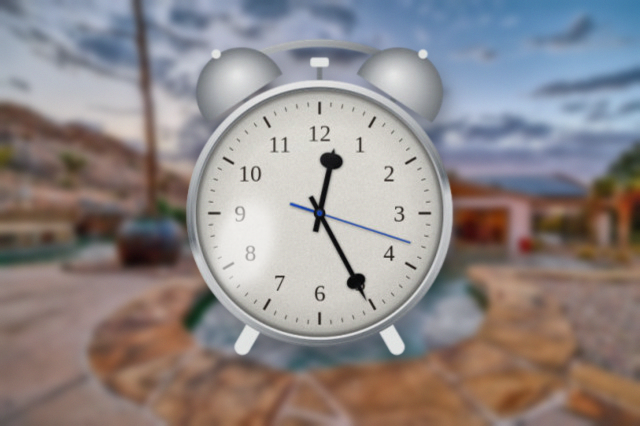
12,25,18
